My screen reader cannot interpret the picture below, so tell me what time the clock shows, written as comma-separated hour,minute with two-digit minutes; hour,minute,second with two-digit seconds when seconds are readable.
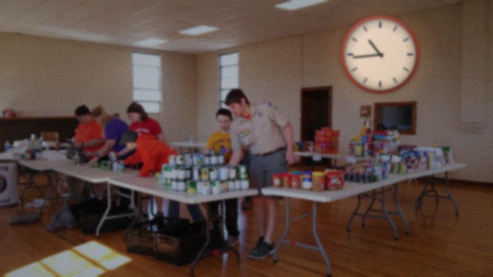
10,44
